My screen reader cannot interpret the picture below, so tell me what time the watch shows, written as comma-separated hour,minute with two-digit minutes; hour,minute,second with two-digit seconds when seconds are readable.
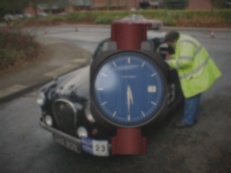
5,30
